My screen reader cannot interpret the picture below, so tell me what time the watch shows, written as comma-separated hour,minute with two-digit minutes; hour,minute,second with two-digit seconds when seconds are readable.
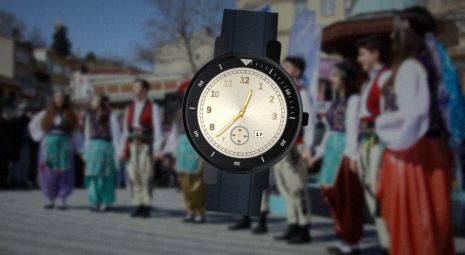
12,37
